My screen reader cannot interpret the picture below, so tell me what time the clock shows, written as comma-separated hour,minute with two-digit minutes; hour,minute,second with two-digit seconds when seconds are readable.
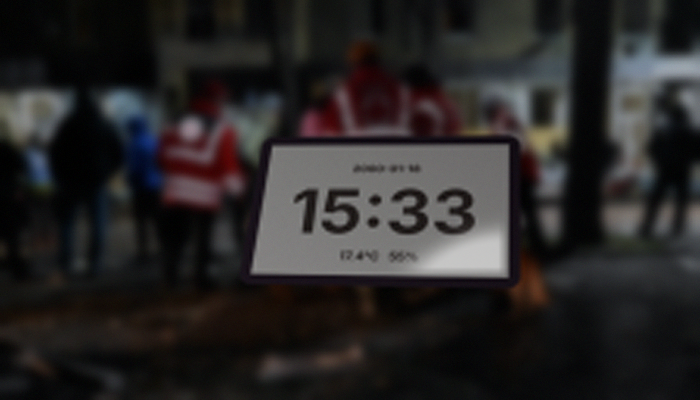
15,33
